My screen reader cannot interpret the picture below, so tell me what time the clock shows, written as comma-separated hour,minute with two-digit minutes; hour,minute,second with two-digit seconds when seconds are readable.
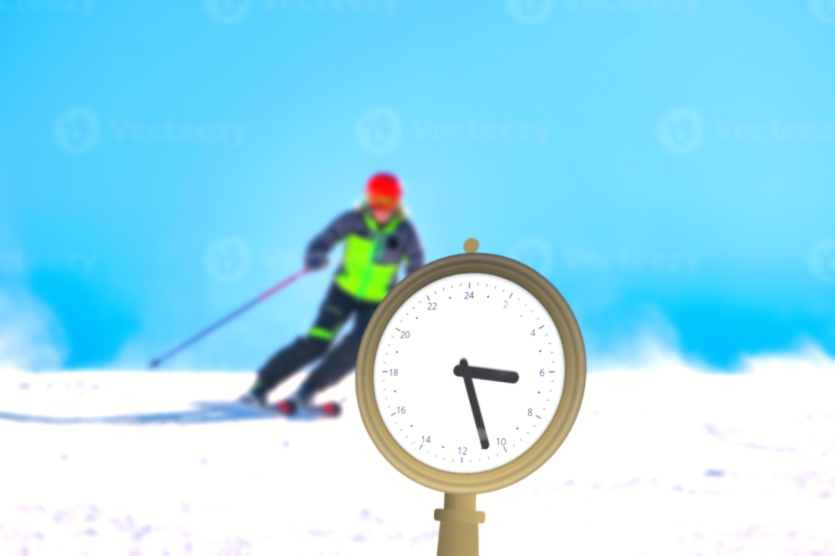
6,27
